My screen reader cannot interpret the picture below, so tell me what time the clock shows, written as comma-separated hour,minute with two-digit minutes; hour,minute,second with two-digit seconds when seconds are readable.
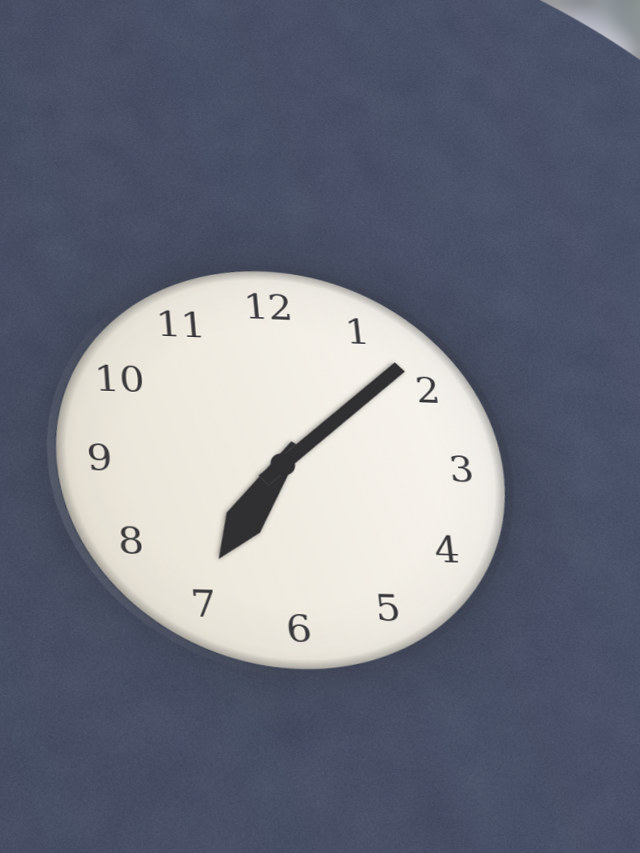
7,08
